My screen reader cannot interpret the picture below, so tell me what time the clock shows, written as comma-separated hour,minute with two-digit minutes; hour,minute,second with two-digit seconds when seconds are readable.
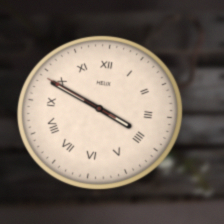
3,48,49
